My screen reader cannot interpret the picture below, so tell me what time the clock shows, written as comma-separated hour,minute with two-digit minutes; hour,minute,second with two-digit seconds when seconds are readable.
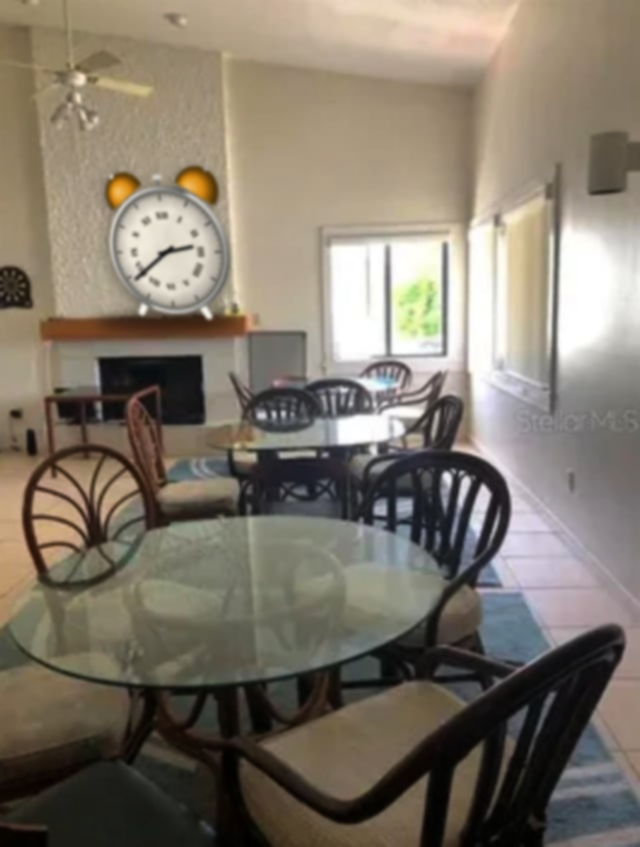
2,39
